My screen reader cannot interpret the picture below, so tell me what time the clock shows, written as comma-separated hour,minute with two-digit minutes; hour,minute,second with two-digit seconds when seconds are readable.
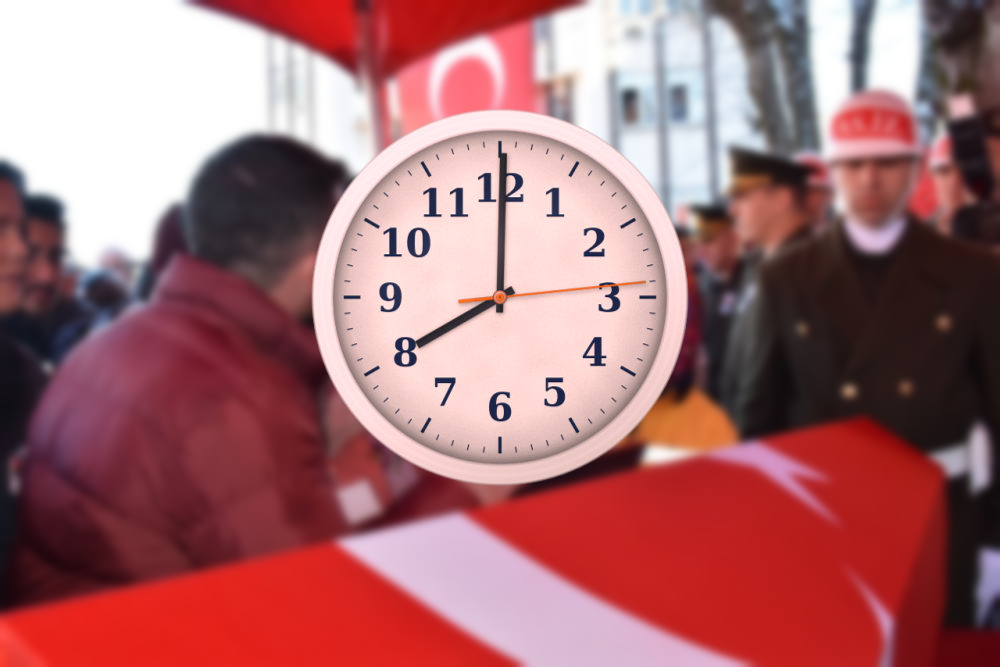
8,00,14
